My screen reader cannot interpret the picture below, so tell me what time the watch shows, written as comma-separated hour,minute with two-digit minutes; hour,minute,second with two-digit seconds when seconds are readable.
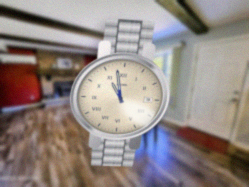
10,58
